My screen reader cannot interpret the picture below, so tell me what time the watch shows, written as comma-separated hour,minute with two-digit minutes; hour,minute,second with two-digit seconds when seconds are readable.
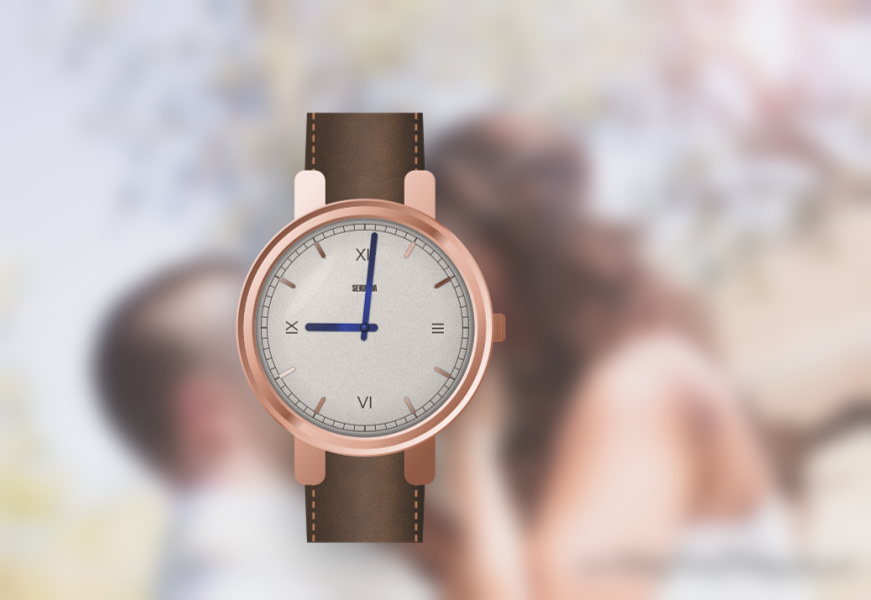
9,01
